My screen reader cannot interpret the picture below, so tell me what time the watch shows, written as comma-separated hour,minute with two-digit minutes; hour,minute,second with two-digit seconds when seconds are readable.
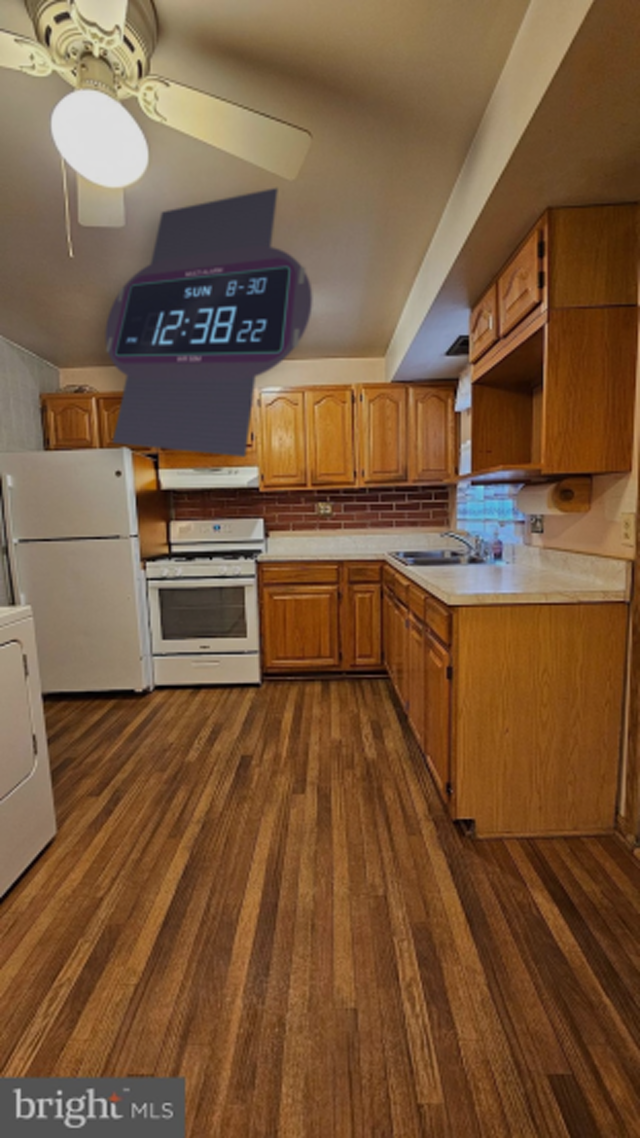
12,38,22
